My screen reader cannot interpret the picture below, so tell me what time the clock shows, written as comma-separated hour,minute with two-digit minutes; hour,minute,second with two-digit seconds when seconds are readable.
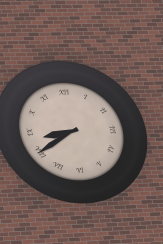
8,40
